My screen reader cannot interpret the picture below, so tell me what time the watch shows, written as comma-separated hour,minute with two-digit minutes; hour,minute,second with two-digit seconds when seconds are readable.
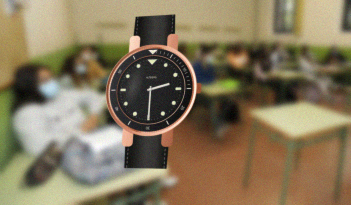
2,30
